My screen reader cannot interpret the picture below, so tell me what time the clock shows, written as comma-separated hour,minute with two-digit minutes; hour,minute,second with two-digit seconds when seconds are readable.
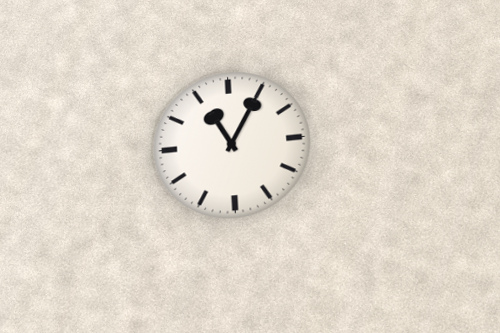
11,05
